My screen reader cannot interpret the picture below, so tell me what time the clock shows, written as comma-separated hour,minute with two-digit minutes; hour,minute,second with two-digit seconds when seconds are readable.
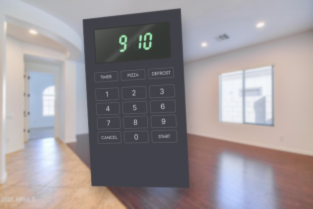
9,10
